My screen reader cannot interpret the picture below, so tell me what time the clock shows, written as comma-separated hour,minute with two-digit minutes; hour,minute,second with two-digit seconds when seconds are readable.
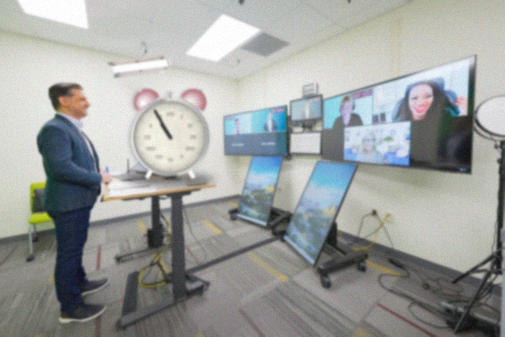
10,55
